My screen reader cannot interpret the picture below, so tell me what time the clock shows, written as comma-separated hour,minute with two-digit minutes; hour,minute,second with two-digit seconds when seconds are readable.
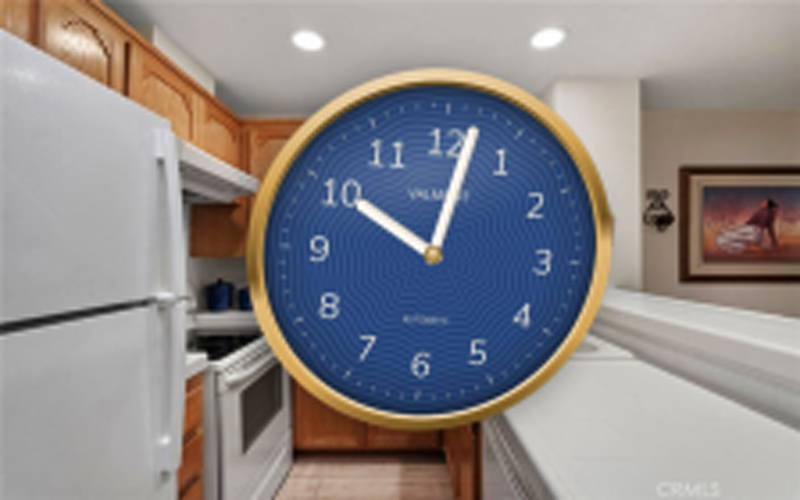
10,02
